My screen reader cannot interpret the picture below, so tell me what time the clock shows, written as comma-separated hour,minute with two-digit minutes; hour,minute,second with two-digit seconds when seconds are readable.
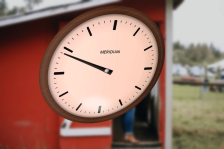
9,49
